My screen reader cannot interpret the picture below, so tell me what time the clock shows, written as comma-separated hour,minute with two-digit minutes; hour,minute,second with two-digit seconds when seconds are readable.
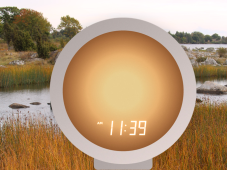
11,39
